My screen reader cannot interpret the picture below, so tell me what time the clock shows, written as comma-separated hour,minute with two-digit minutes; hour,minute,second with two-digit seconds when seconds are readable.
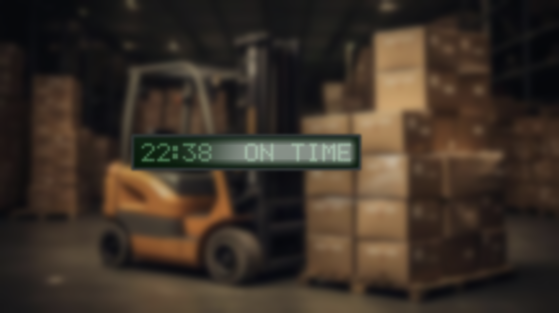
22,38
